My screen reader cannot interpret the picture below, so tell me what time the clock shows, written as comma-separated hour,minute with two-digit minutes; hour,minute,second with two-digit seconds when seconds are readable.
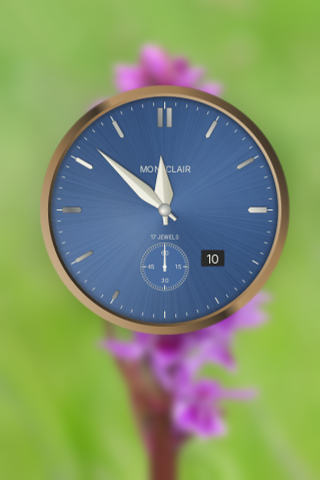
11,52
